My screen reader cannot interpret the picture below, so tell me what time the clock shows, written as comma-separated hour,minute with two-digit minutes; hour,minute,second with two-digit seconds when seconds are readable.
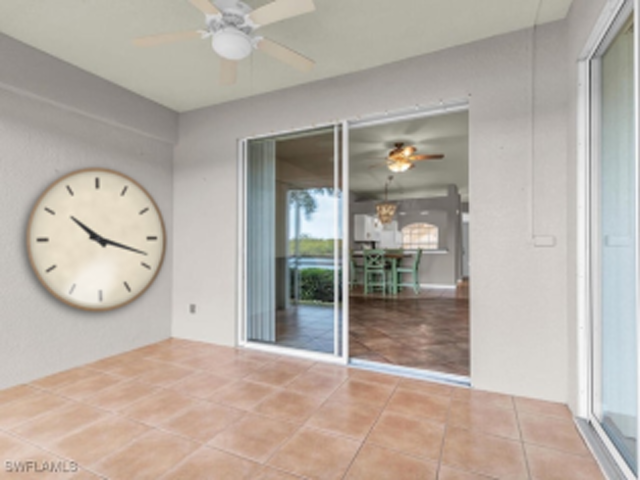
10,18
